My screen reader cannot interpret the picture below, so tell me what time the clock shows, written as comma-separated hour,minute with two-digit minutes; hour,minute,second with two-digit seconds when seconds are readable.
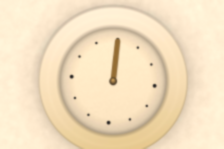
12,00
